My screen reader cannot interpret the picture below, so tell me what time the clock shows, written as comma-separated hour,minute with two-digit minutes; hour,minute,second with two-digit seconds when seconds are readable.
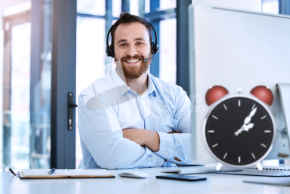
2,06
